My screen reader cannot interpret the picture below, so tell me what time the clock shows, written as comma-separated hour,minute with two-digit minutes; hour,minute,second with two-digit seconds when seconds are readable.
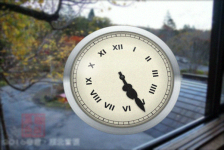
5,26
